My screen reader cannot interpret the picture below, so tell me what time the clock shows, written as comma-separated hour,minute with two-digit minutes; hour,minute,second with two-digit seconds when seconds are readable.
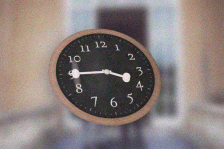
3,45
